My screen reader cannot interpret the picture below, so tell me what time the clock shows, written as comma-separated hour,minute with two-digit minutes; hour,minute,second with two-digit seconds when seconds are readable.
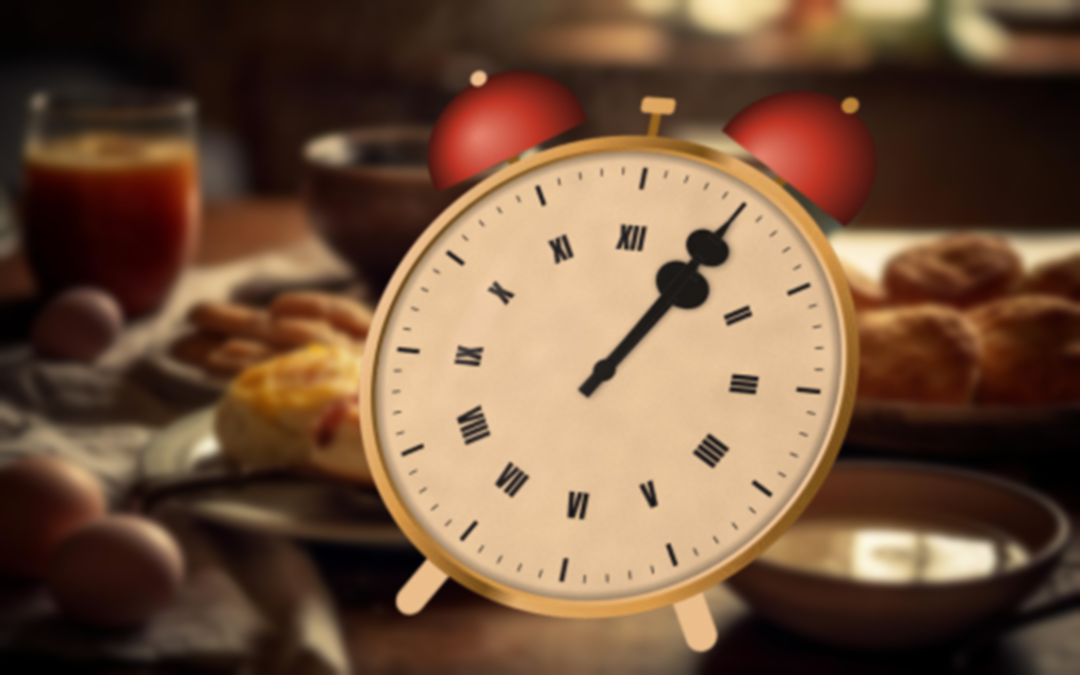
1,05
